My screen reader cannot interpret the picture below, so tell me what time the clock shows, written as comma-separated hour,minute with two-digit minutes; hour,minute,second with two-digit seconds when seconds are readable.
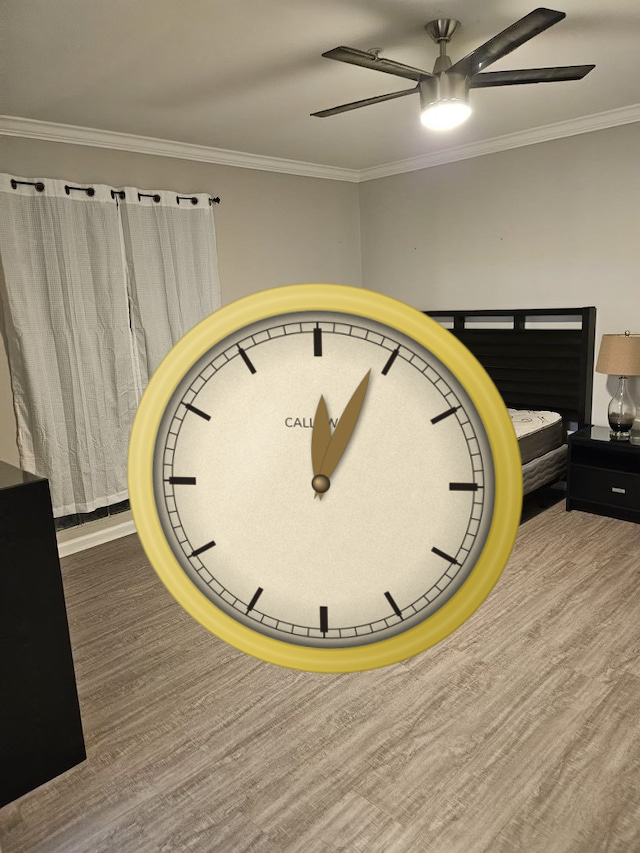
12,04
